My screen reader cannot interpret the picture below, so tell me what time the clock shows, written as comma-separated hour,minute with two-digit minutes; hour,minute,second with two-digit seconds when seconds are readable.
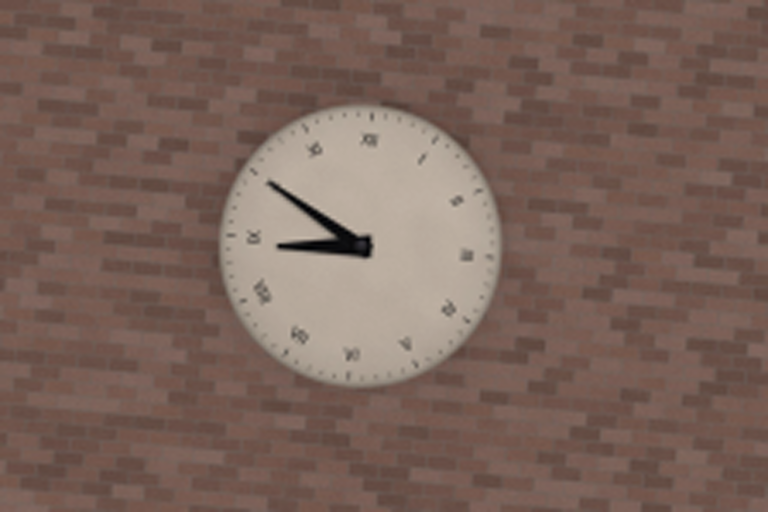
8,50
